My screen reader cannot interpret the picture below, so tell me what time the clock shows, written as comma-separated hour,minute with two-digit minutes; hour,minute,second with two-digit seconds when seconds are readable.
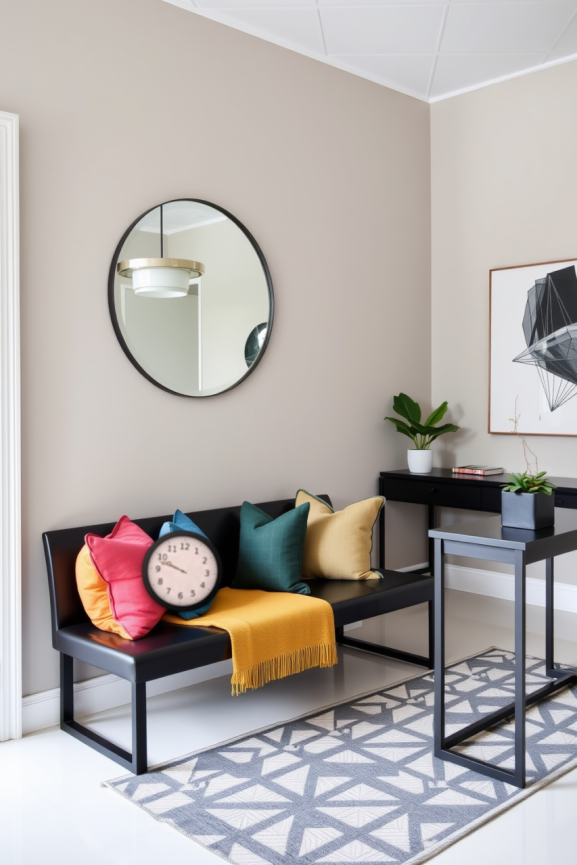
9,48
